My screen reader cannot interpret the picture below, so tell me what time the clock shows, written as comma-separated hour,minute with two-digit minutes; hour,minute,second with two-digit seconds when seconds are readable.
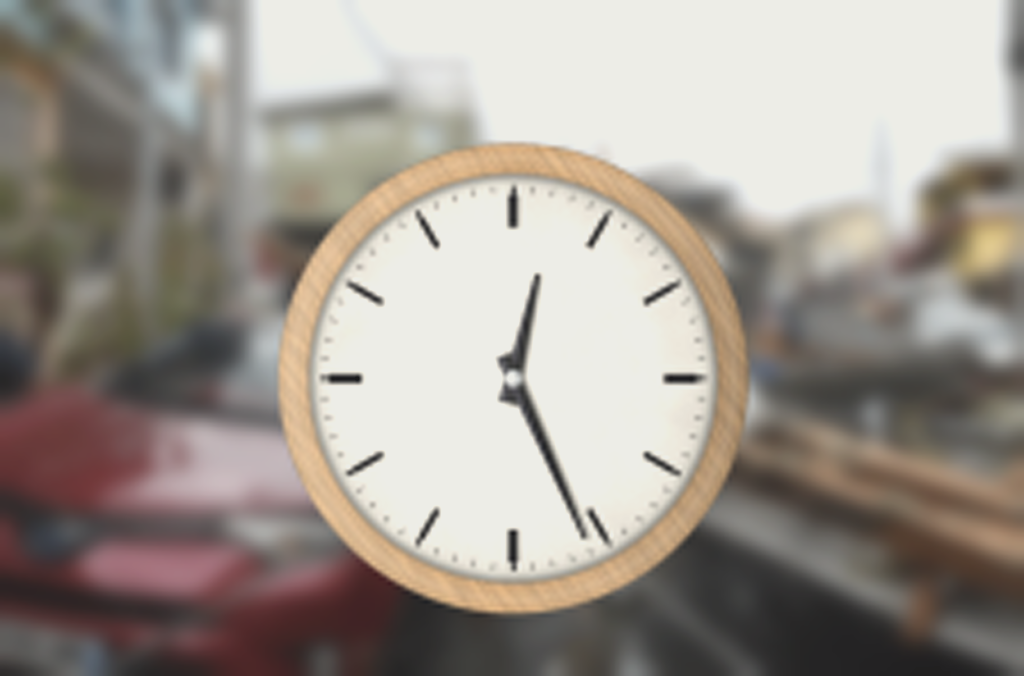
12,26
